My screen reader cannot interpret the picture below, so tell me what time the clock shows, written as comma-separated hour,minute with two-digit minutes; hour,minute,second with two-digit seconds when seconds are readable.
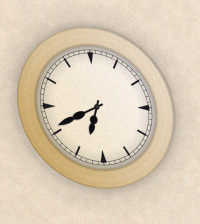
6,41
